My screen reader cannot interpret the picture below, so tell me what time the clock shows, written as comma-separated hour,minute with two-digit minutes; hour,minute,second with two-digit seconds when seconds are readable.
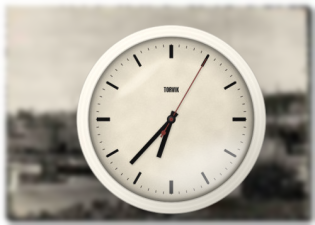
6,37,05
